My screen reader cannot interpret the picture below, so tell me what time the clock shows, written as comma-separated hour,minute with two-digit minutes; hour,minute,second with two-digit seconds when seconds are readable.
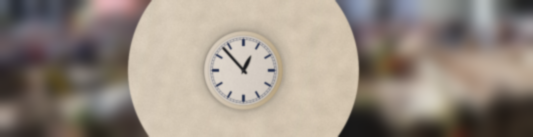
12,53
